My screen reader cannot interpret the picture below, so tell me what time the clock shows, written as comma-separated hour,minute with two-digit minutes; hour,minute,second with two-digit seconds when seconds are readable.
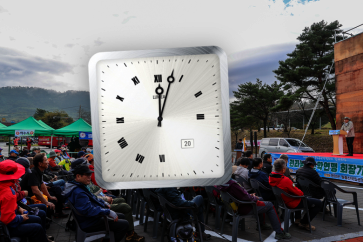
12,03
